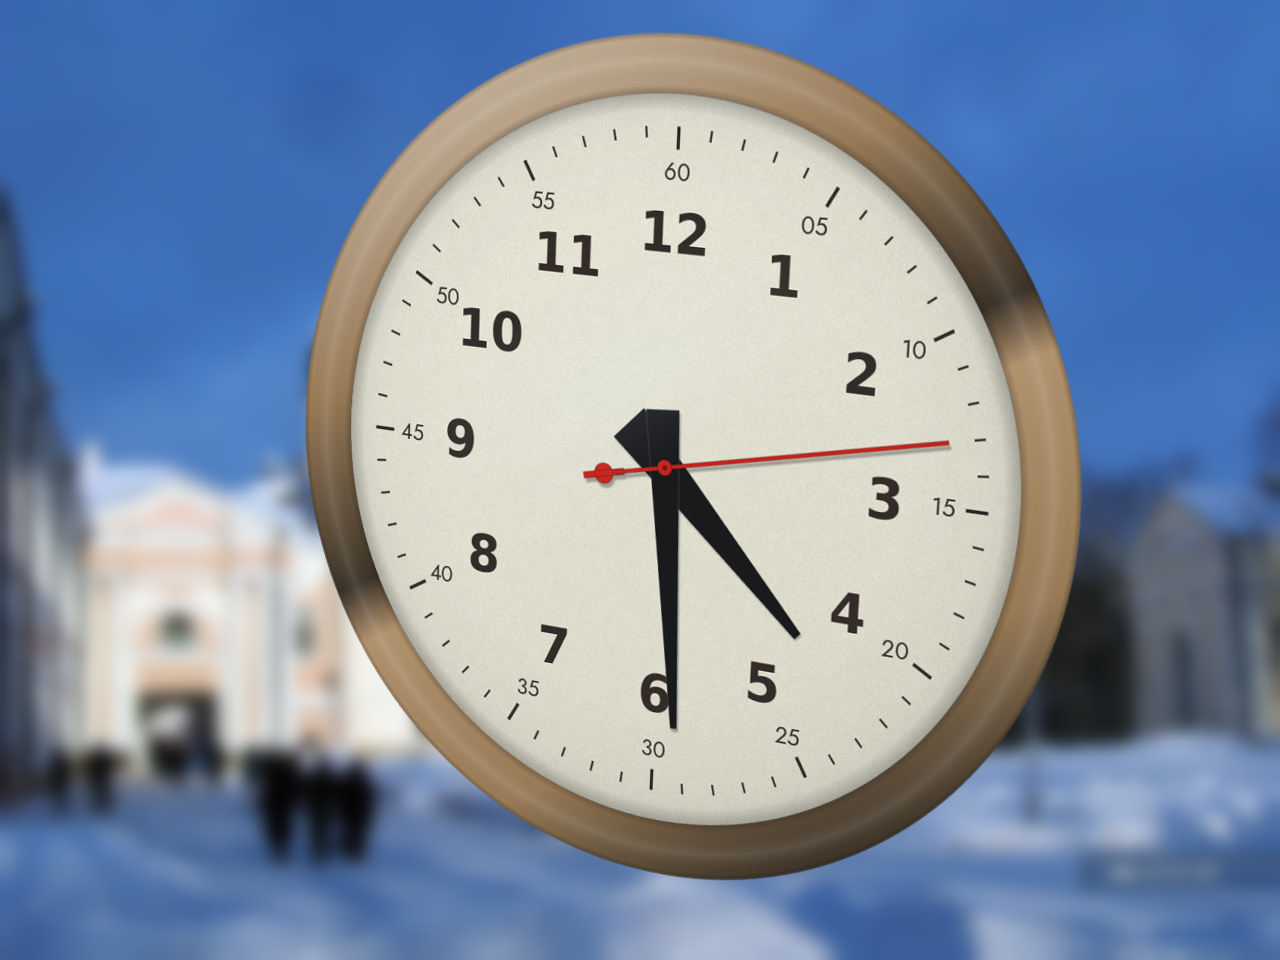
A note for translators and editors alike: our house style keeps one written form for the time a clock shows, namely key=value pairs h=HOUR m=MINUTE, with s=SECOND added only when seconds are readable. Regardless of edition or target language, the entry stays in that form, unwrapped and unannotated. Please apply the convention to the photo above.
h=4 m=29 s=13
